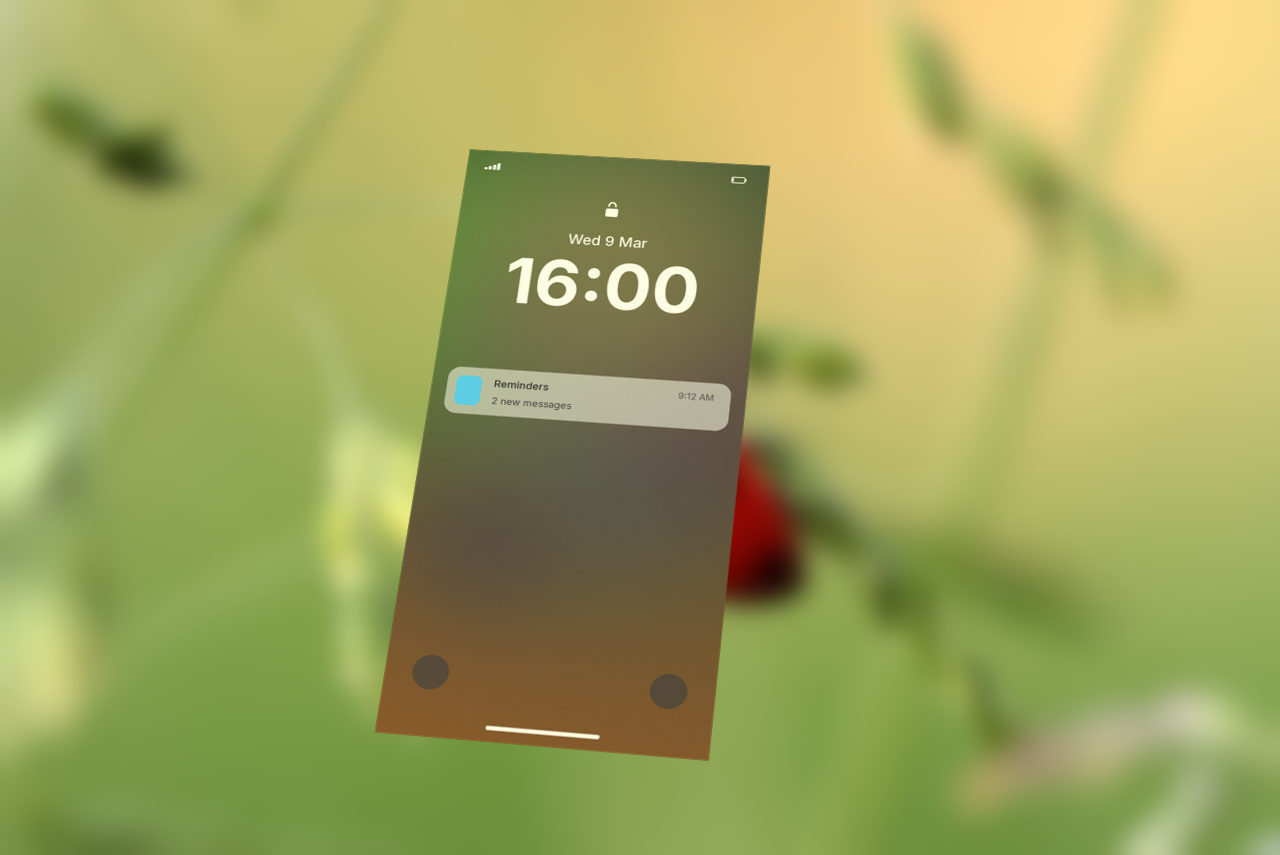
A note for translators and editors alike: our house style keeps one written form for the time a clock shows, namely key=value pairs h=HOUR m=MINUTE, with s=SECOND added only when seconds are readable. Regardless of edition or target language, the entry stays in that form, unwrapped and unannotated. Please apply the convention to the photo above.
h=16 m=0
